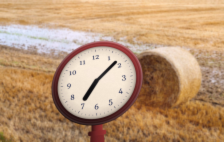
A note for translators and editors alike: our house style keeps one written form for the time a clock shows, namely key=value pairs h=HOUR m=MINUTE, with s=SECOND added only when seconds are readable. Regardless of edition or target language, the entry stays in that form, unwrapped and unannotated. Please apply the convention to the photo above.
h=7 m=8
